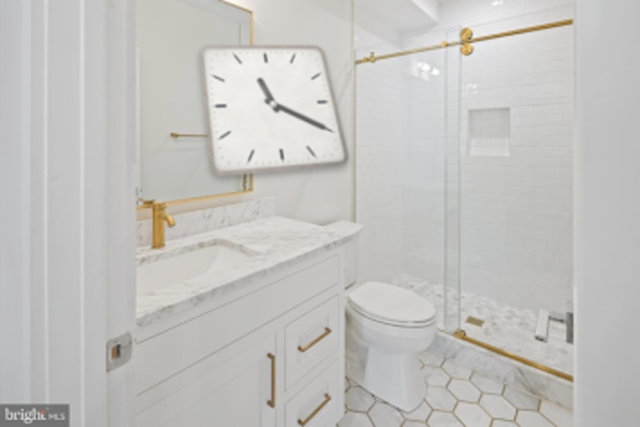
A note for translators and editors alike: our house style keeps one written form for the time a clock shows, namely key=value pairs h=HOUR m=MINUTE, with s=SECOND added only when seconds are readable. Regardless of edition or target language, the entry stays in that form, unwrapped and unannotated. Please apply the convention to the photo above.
h=11 m=20
